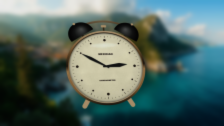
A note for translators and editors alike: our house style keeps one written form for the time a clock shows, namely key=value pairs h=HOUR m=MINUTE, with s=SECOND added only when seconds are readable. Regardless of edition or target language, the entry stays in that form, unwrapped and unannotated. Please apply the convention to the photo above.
h=2 m=50
